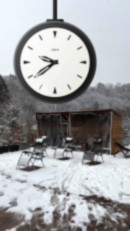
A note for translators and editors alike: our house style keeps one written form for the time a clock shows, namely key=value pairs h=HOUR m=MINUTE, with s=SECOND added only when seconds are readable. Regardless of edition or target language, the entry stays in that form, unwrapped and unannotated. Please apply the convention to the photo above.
h=9 m=39
